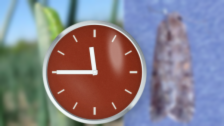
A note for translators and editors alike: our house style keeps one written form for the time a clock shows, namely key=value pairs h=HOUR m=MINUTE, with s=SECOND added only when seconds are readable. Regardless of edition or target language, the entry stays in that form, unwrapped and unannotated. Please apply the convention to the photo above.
h=11 m=45
